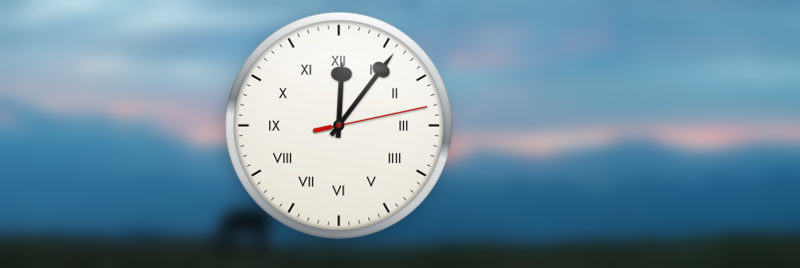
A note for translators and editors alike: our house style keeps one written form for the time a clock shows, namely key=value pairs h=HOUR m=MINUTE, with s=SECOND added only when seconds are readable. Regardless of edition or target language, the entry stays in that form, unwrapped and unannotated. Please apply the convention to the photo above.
h=12 m=6 s=13
